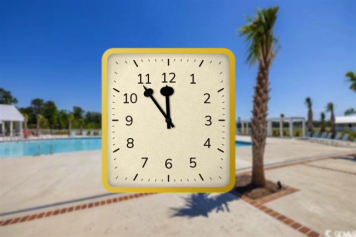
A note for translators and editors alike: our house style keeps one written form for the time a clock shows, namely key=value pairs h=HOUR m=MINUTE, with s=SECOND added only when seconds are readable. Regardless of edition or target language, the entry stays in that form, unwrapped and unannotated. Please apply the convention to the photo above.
h=11 m=54
